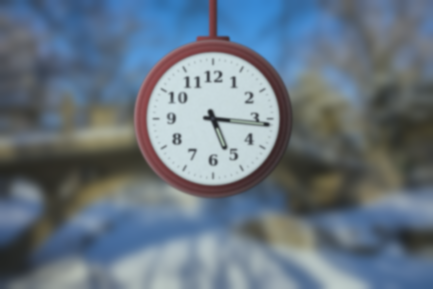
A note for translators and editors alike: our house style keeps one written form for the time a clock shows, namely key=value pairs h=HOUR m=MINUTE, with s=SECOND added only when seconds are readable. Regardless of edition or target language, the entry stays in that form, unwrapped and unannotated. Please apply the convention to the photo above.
h=5 m=16
